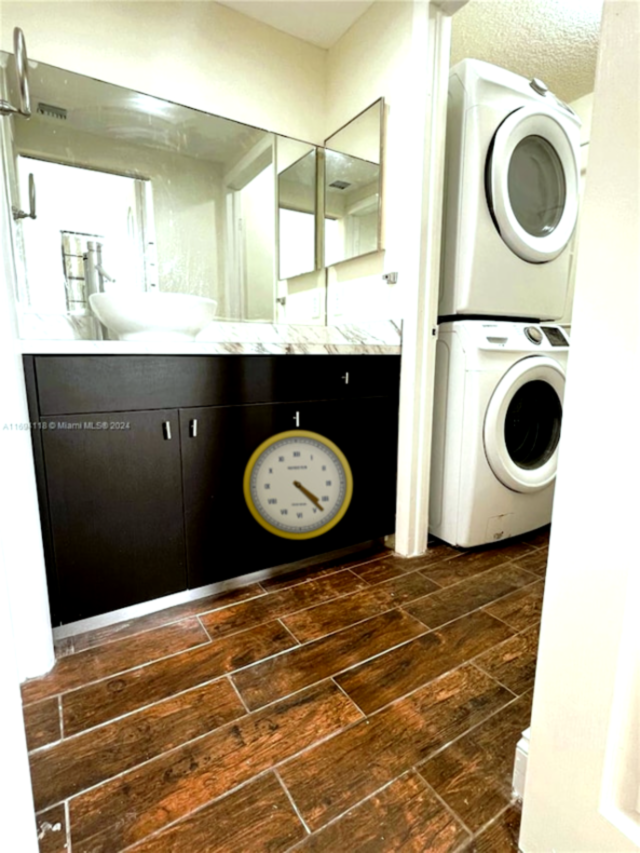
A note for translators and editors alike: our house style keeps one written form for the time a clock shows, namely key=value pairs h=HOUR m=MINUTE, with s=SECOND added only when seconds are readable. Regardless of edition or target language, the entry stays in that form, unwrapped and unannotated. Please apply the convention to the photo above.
h=4 m=23
